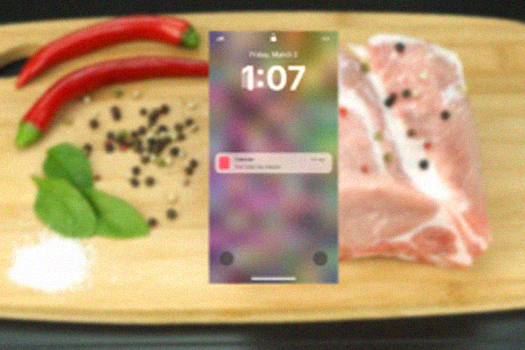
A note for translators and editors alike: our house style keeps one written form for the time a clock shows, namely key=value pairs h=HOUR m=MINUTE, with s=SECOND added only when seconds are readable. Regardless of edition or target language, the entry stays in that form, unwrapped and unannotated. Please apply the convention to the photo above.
h=1 m=7
